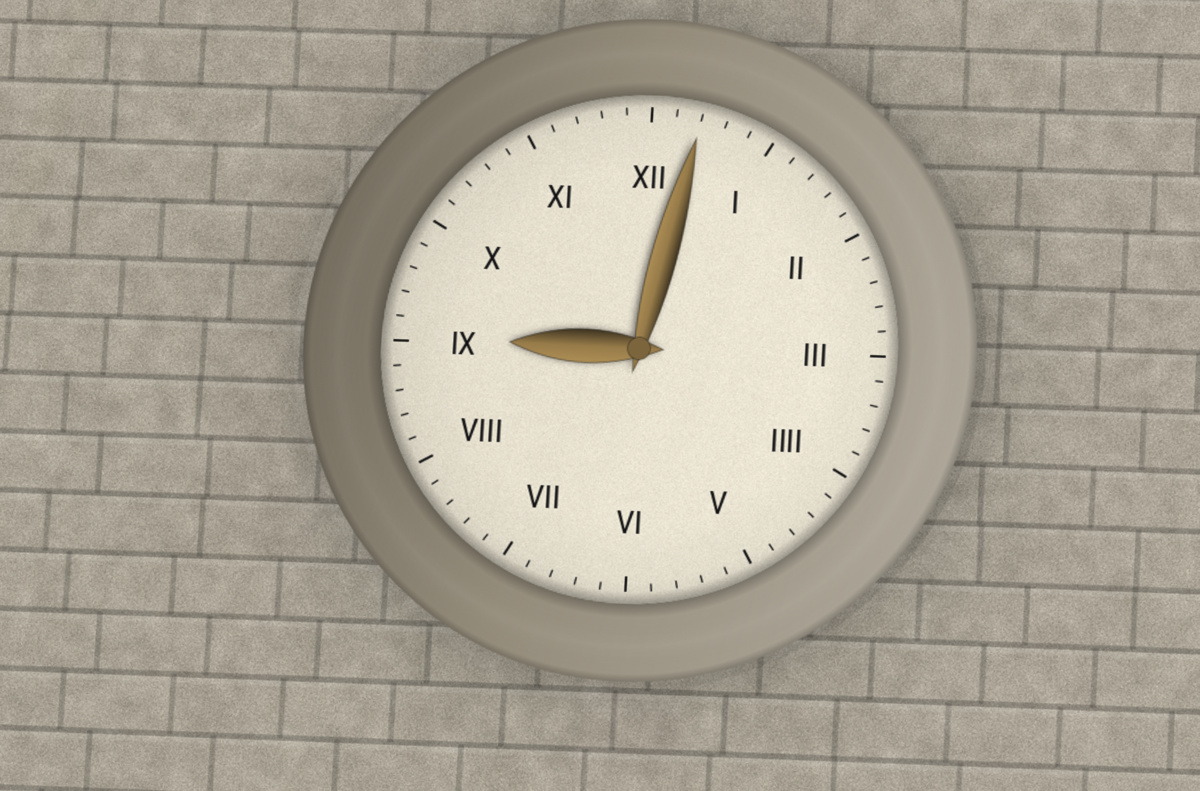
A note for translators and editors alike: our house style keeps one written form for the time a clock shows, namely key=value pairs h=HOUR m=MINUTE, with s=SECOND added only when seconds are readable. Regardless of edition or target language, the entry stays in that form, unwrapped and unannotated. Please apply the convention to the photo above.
h=9 m=2
